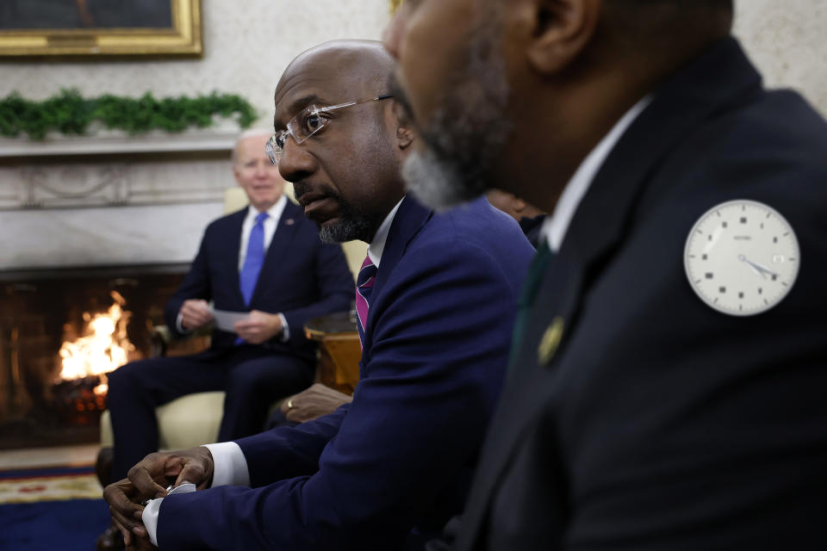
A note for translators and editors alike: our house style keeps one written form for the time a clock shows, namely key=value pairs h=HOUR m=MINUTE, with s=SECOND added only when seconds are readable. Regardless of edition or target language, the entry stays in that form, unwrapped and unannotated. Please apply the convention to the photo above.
h=4 m=19
